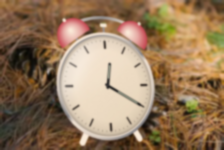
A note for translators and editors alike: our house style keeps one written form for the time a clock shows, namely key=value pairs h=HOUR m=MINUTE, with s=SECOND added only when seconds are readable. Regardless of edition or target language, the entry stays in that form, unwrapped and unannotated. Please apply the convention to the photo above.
h=12 m=20
